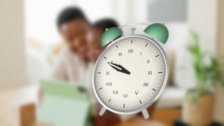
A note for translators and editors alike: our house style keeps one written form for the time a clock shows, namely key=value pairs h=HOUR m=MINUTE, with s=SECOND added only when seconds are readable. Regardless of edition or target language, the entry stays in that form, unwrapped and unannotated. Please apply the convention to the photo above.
h=9 m=49
